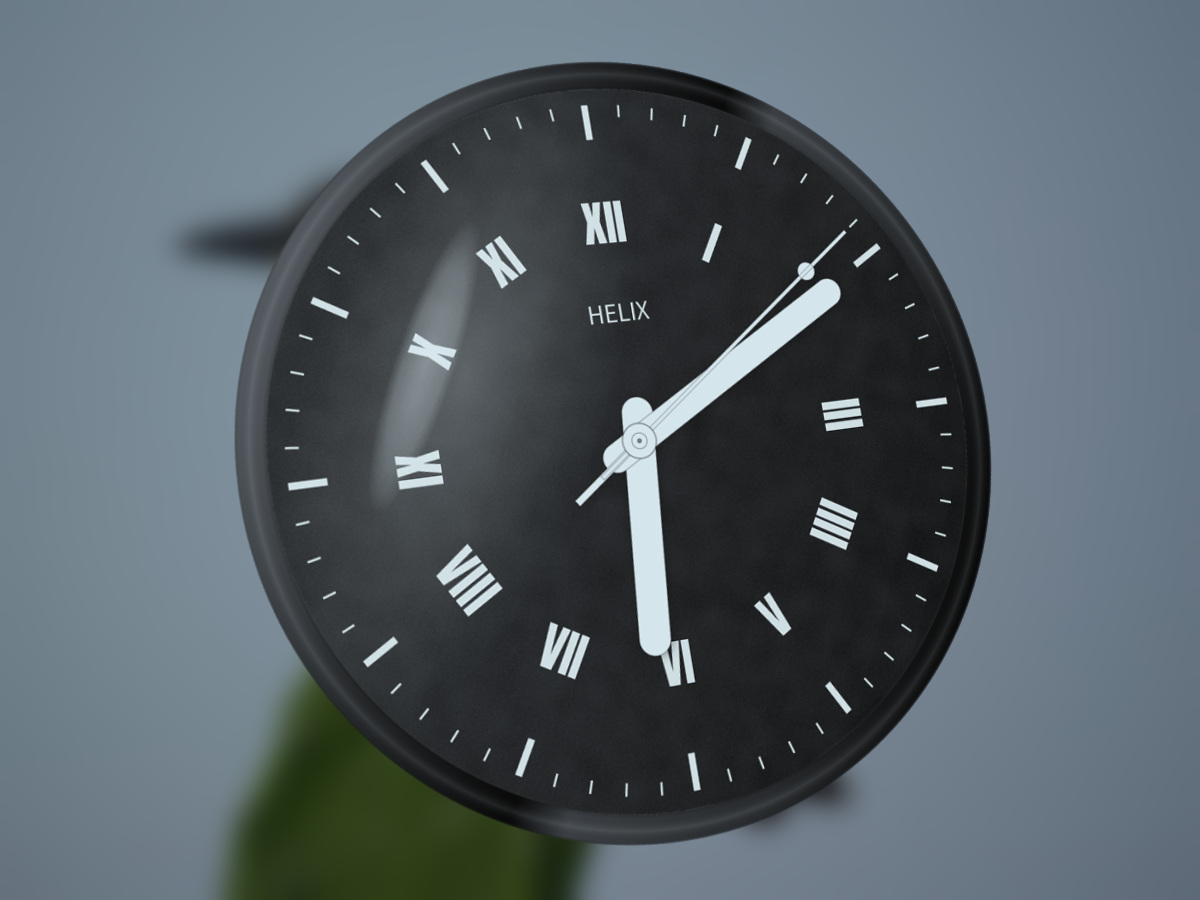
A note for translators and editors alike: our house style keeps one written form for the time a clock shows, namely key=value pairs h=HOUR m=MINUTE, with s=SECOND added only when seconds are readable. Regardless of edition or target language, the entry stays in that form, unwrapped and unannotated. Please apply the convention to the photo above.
h=6 m=10 s=9
